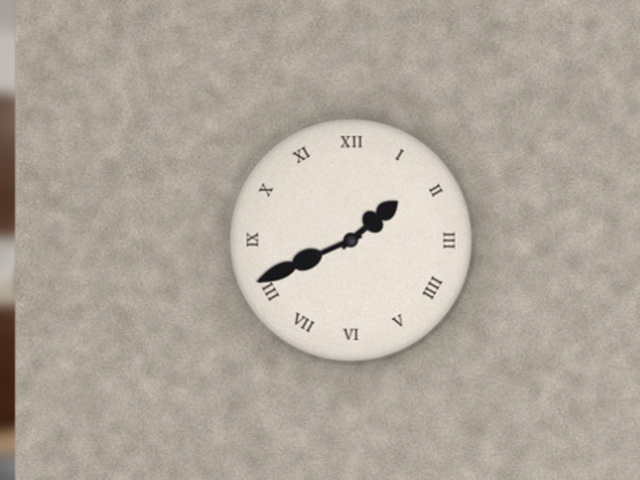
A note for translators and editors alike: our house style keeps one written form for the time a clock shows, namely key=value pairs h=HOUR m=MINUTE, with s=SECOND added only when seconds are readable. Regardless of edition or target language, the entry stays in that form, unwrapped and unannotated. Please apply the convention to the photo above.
h=1 m=41
